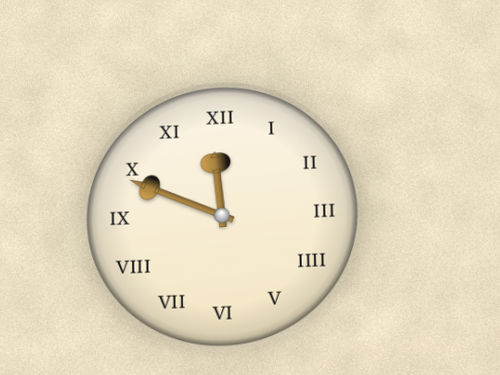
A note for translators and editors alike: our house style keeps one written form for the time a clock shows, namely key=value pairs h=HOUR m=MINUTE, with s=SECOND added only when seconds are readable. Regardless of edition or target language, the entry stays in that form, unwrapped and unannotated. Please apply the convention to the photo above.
h=11 m=49
